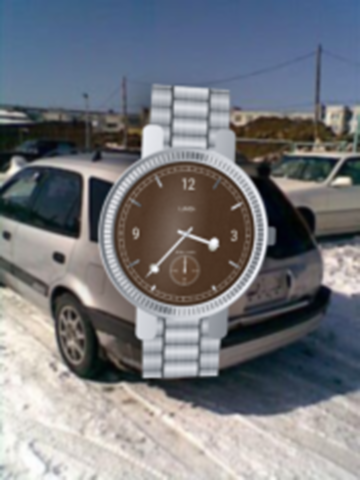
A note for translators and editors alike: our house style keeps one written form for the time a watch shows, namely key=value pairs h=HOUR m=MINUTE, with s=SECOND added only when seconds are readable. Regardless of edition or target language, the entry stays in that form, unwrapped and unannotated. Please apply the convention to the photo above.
h=3 m=37
